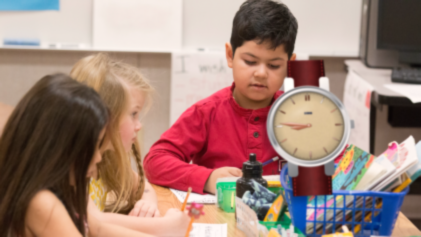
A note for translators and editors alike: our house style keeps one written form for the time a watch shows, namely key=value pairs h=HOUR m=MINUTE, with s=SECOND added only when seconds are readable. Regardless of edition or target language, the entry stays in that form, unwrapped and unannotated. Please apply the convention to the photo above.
h=8 m=46
